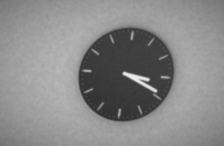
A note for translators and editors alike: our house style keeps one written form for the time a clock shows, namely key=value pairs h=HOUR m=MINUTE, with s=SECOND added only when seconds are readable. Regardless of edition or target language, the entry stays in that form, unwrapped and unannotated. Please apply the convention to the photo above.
h=3 m=19
